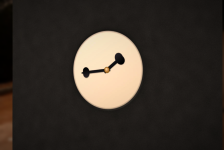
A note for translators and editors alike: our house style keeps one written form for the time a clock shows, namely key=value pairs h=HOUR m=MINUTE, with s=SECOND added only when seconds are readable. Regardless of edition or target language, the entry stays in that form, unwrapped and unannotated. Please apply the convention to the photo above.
h=1 m=44
